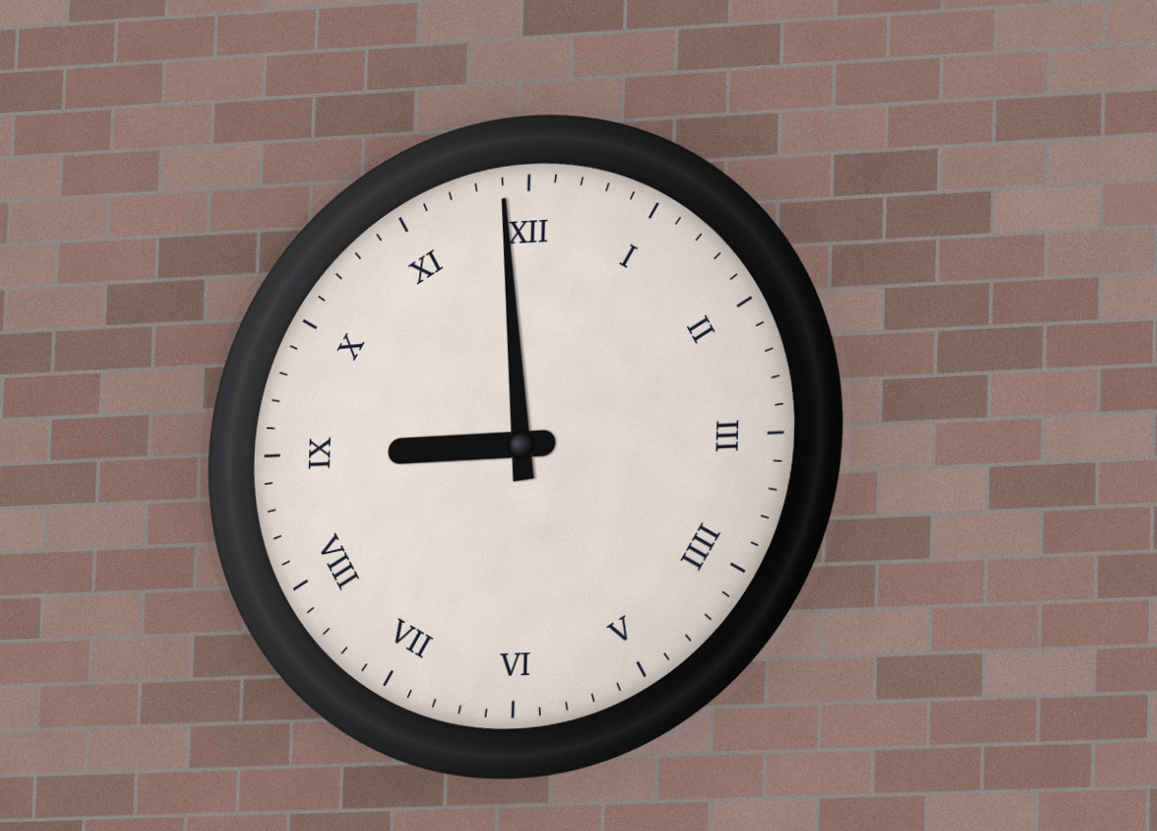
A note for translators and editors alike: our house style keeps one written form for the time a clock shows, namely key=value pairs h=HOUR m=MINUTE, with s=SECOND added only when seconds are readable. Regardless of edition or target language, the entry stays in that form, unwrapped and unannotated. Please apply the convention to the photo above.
h=8 m=59
